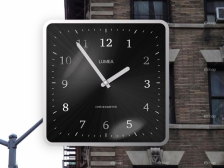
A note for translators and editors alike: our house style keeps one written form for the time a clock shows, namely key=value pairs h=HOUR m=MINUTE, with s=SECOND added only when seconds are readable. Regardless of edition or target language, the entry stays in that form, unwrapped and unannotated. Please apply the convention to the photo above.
h=1 m=54
